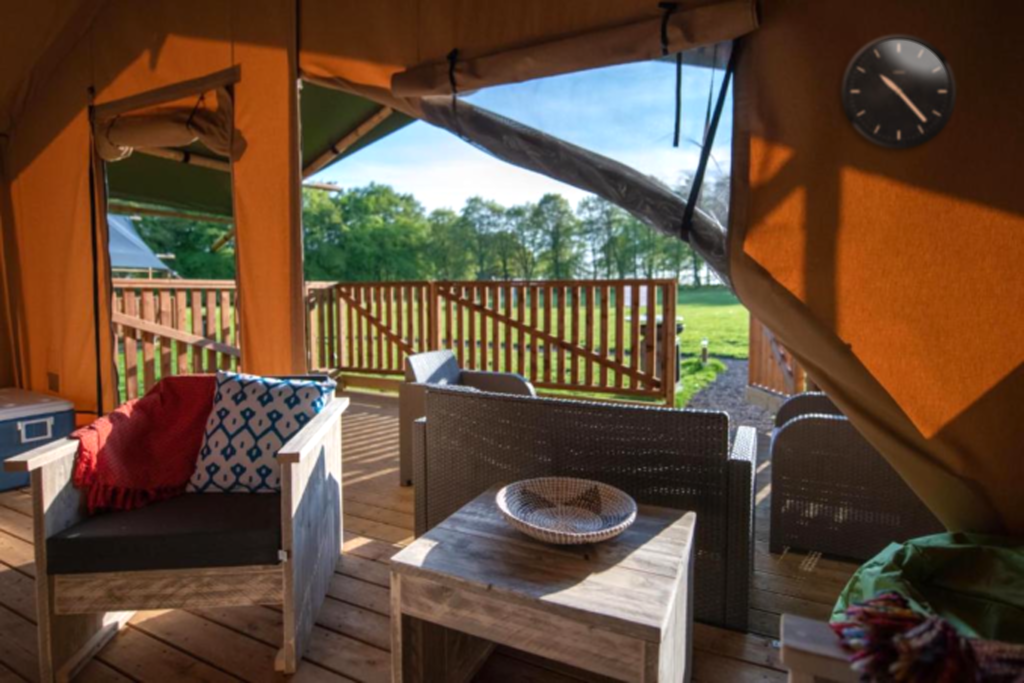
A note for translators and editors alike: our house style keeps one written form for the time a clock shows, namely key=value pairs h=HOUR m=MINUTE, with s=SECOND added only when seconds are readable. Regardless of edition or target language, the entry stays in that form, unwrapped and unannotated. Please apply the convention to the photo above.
h=10 m=23
